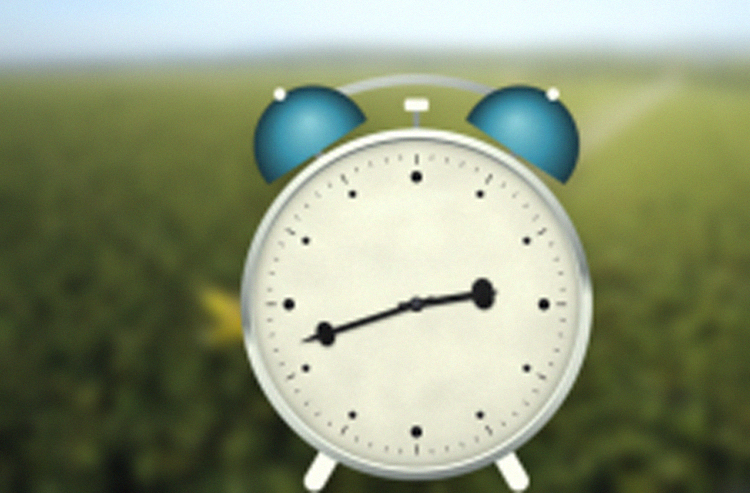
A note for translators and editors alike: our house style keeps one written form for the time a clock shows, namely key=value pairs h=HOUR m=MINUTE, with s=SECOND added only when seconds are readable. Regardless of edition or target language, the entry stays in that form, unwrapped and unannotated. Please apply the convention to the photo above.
h=2 m=42
